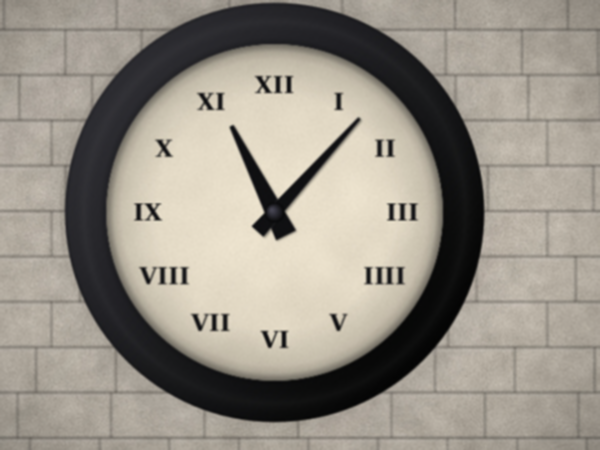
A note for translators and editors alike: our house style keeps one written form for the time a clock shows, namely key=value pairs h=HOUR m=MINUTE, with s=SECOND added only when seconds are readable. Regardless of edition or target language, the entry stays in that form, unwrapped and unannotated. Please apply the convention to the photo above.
h=11 m=7
